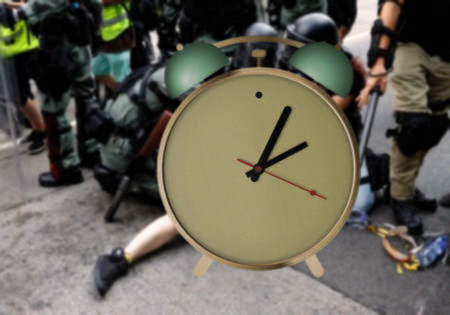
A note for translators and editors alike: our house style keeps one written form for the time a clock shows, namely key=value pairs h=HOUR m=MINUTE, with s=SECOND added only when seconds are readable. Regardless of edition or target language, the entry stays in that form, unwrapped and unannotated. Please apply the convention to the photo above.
h=2 m=4 s=19
